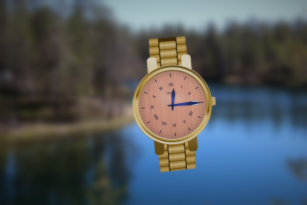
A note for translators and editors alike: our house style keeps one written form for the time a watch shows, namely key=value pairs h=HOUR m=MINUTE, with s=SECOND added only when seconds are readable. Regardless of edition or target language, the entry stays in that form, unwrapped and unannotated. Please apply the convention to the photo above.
h=12 m=15
